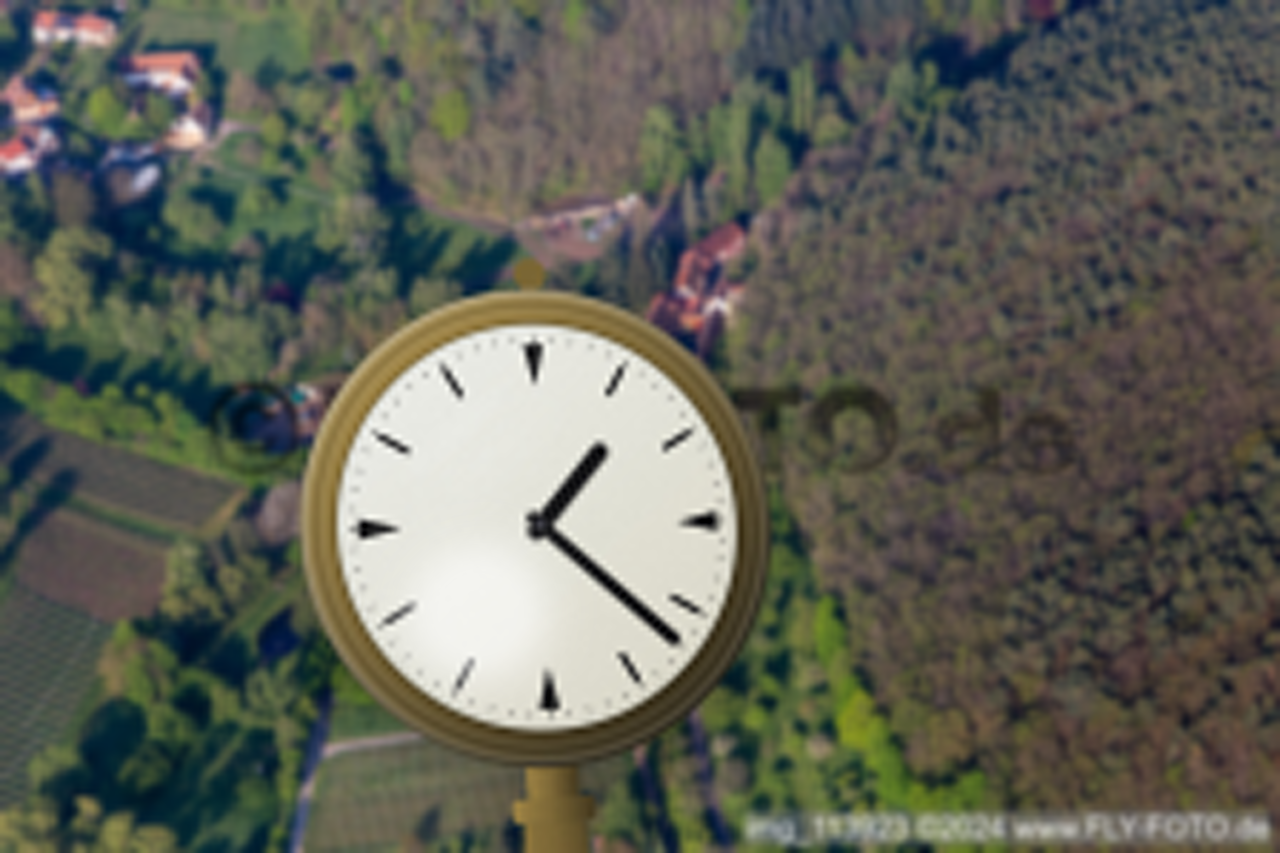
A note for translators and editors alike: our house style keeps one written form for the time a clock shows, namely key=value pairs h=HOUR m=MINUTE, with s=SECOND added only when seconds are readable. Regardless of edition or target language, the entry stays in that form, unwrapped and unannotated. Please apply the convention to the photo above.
h=1 m=22
